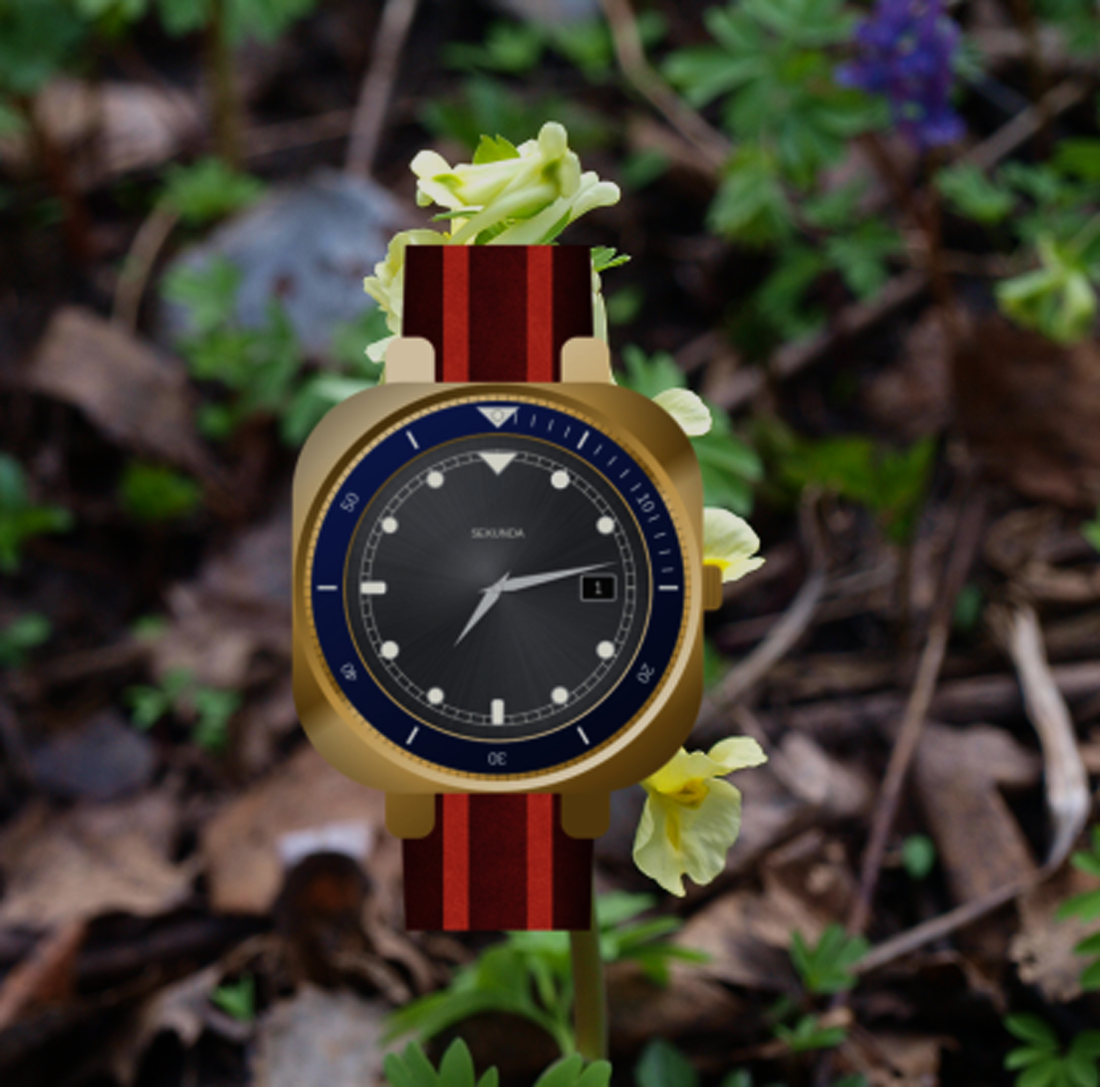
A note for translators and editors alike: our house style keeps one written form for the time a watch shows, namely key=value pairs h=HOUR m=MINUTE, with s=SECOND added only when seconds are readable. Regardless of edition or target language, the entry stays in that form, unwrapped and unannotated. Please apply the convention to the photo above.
h=7 m=13
